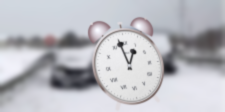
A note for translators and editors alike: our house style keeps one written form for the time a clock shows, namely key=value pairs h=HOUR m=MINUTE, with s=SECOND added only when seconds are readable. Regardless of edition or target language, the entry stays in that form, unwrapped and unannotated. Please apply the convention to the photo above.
h=12 m=58
